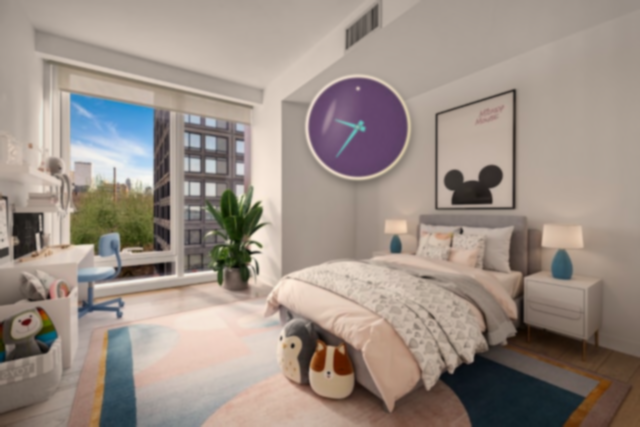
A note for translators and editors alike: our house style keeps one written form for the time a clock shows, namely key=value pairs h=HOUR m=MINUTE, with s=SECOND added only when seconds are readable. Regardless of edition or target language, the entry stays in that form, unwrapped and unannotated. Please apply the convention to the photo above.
h=9 m=36
